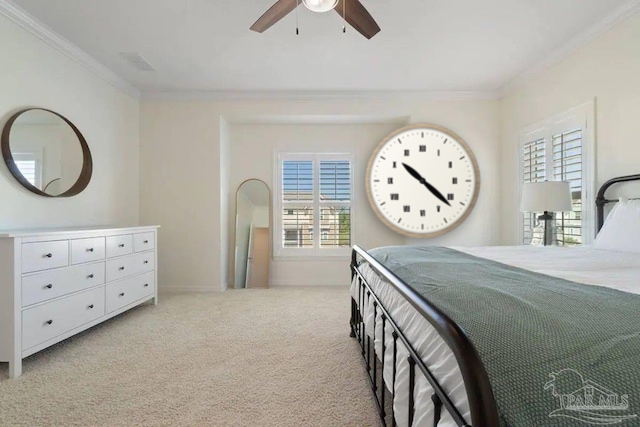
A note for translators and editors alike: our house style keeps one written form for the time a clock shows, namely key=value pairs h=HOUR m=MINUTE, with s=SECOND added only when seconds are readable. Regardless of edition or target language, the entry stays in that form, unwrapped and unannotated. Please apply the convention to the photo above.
h=10 m=22
